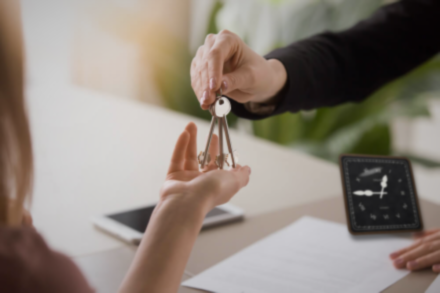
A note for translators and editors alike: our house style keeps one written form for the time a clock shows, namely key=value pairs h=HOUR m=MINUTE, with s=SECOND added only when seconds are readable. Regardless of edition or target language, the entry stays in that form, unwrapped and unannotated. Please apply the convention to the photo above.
h=12 m=45
